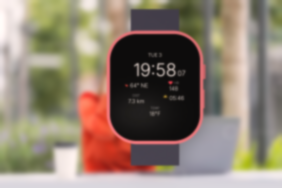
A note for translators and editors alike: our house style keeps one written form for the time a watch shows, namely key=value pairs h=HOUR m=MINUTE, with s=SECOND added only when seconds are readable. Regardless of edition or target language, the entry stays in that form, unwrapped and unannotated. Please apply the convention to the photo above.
h=19 m=58
